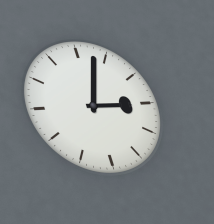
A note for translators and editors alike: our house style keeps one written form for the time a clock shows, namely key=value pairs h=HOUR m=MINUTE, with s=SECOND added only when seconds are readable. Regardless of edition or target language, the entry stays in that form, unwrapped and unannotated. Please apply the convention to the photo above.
h=3 m=3
